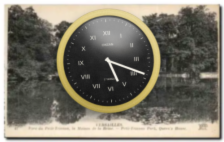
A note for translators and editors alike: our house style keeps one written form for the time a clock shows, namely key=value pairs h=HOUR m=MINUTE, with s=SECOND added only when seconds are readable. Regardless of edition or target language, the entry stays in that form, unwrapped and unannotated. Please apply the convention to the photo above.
h=5 m=19
